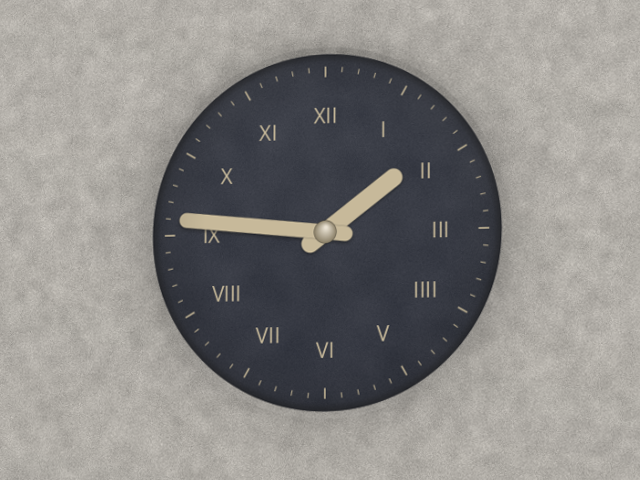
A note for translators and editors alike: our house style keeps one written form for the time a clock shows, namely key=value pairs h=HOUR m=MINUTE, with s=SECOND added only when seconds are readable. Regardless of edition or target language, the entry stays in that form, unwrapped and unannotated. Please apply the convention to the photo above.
h=1 m=46
